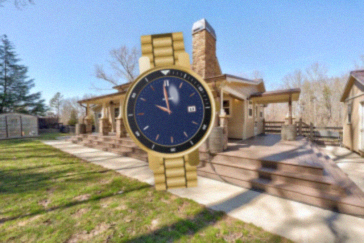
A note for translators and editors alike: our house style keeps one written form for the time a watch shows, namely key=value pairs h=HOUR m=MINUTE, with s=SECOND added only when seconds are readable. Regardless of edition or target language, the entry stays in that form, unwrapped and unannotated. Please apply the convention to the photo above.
h=9 m=59
